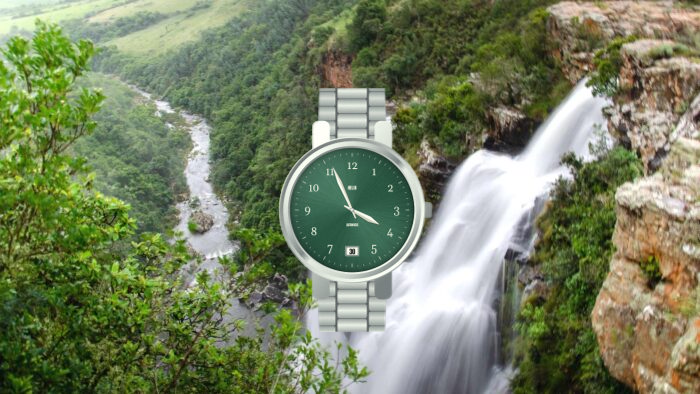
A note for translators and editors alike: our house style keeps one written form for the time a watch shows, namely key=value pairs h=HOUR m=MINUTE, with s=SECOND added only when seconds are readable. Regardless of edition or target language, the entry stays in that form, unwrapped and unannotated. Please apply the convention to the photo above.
h=3 m=56
